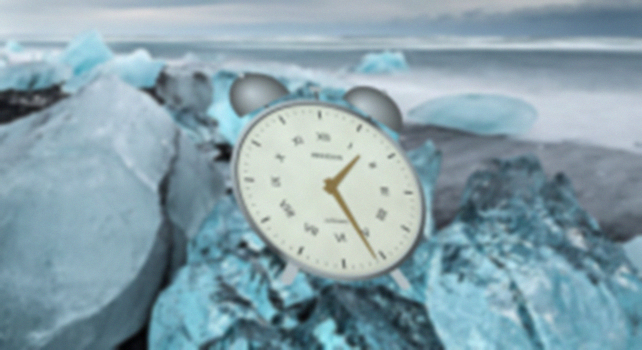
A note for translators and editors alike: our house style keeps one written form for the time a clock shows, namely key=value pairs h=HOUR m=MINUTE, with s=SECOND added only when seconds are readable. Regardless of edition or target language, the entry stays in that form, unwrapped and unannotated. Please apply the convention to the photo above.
h=1 m=26
